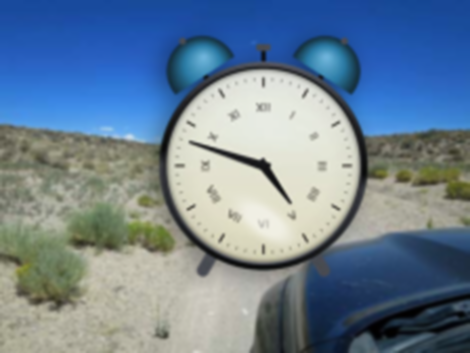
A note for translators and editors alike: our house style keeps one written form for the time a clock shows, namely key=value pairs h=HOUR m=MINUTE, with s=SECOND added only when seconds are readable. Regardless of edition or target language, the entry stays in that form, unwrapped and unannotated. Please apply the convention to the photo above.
h=4 m=48
